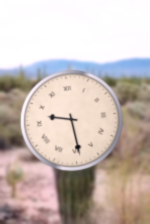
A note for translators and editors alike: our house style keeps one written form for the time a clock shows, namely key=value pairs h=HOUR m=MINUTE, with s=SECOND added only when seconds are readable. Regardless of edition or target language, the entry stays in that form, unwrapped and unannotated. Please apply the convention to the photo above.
h=9 m=29
